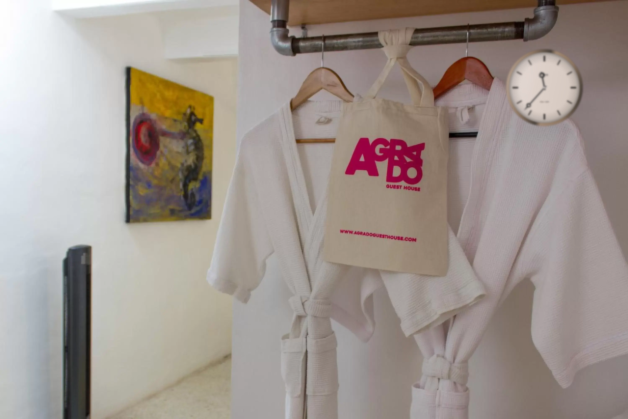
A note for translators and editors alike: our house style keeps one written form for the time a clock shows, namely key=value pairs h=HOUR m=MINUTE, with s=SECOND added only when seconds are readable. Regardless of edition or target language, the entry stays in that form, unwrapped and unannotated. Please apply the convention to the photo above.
h=11 m=37
